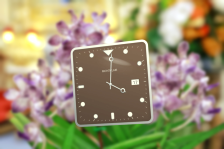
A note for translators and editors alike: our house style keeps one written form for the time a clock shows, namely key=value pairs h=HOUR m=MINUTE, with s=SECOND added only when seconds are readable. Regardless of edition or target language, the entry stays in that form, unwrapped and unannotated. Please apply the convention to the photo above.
h=4 m=1
